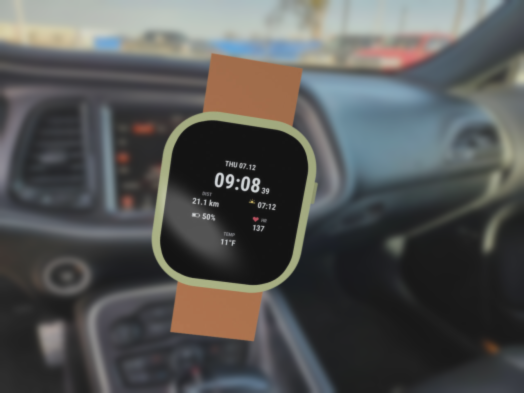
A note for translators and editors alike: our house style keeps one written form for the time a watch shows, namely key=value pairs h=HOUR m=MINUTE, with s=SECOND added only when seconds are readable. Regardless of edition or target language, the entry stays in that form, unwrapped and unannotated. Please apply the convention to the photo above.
h=9 m=8
